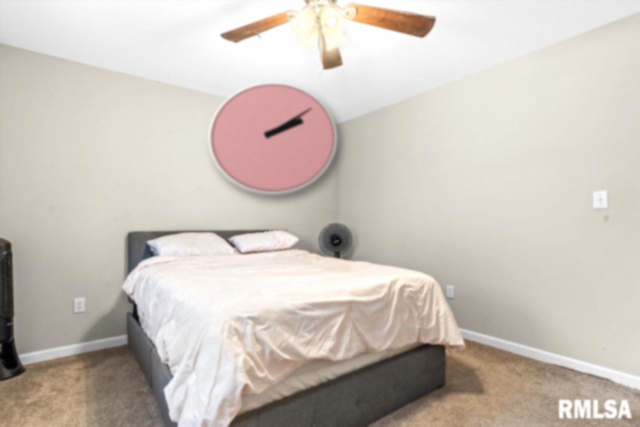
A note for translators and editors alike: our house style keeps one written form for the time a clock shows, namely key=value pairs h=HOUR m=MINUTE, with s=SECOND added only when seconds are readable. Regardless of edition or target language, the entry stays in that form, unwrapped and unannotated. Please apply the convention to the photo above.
h=2 m=9
